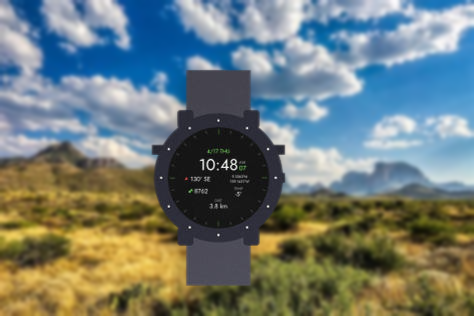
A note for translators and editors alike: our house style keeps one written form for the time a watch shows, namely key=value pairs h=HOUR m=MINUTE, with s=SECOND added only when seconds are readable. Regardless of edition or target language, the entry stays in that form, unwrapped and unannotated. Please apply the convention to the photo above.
h=10 m=48
